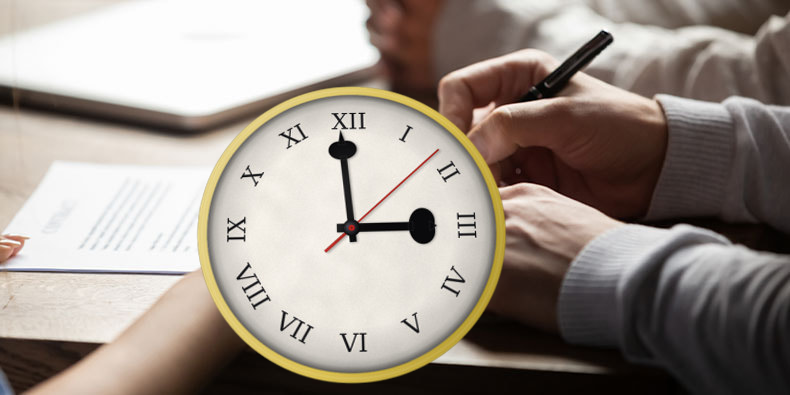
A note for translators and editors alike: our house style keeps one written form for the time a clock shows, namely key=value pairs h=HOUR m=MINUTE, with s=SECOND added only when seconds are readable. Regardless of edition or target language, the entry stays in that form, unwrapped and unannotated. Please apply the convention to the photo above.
h=2 m=59 s=8
